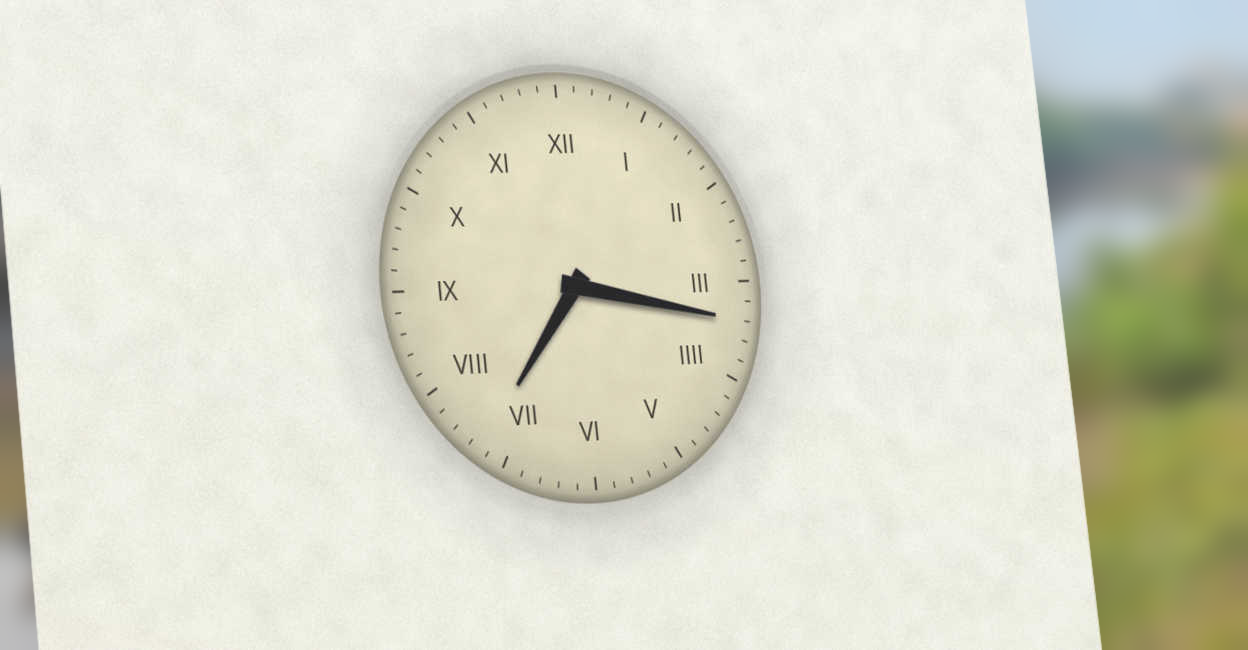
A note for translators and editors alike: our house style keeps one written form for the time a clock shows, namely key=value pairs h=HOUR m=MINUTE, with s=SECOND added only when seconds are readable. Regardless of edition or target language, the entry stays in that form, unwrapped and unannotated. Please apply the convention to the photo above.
h=7 m=17
